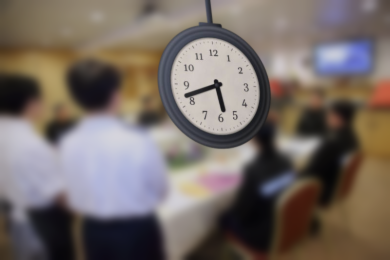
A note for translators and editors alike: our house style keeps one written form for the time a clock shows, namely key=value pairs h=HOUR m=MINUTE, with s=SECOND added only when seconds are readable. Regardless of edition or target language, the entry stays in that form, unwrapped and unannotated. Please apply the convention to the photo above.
h=5 m=42
